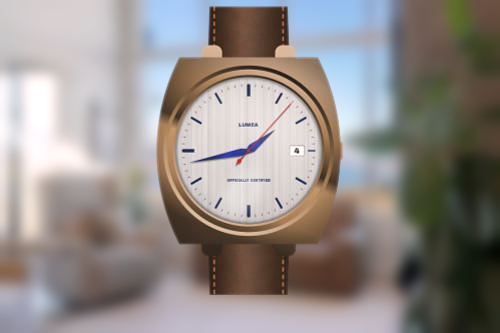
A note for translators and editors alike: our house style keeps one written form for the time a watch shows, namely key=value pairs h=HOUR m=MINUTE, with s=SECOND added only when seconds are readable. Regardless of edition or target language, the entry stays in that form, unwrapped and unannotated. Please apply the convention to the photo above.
h=1 m=43 s=7
